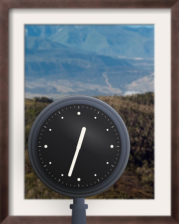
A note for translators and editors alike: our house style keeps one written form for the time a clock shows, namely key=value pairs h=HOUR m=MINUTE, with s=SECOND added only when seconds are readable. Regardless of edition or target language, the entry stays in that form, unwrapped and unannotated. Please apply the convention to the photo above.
h=12 m=33
